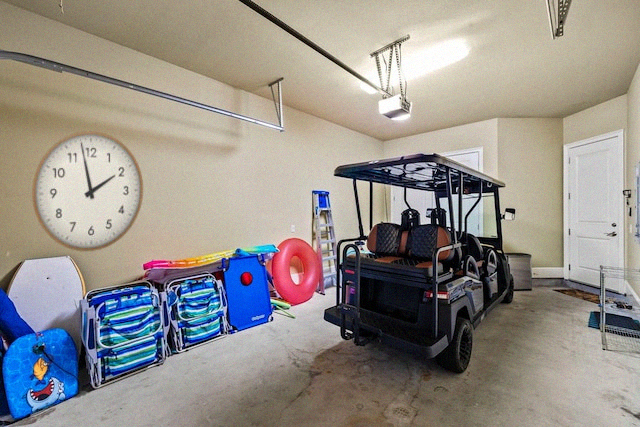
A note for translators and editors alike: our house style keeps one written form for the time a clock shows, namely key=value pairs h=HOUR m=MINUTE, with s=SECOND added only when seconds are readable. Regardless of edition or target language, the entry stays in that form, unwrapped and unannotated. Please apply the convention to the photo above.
h=1 m=58
